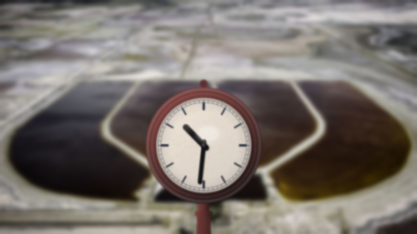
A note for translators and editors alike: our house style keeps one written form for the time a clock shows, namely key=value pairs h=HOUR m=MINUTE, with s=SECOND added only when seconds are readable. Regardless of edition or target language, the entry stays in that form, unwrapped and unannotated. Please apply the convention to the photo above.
h=10 m=31
